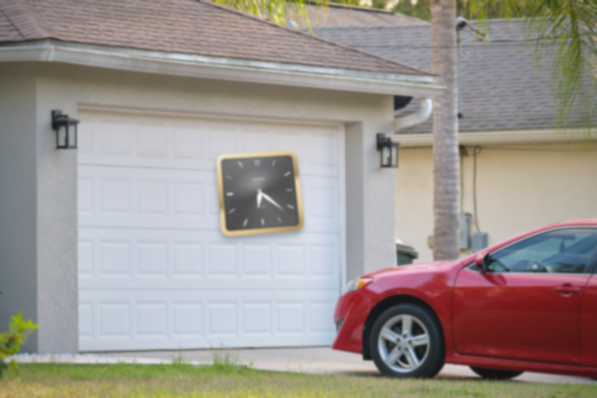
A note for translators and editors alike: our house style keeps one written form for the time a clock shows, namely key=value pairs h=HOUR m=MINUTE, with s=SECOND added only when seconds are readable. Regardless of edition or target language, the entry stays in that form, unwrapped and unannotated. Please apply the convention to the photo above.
h=6 m=22
